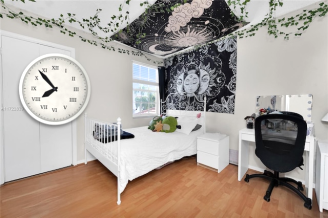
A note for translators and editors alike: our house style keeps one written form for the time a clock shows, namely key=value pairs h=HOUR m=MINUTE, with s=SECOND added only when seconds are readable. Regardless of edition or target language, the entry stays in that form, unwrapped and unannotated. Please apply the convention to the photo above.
h=7 m=53
